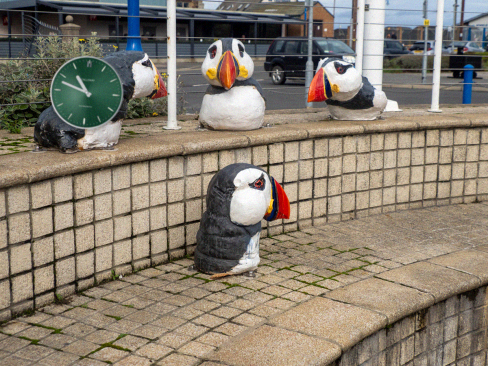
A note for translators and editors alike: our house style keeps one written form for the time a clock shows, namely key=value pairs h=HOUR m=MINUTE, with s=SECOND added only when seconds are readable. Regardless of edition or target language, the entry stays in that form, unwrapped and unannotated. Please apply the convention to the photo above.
h=10 m=48
